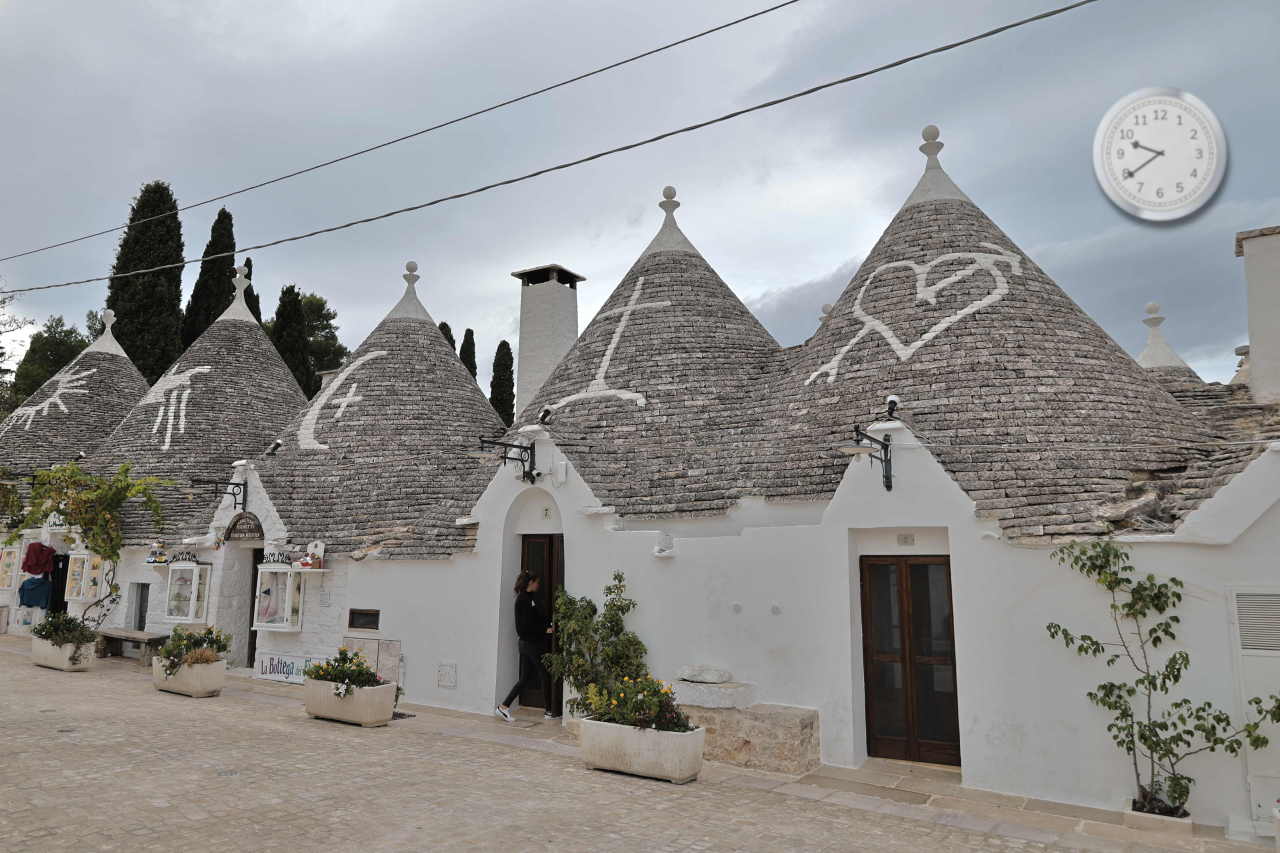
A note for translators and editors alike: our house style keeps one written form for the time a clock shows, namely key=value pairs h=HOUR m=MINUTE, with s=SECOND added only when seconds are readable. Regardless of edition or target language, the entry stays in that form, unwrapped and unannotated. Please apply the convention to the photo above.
h=9 m=39
